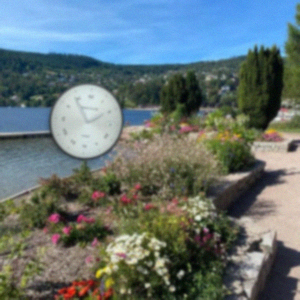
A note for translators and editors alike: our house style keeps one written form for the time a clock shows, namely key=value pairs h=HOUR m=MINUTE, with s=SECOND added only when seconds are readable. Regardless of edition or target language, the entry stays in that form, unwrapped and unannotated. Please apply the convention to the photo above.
h=1 m=54
